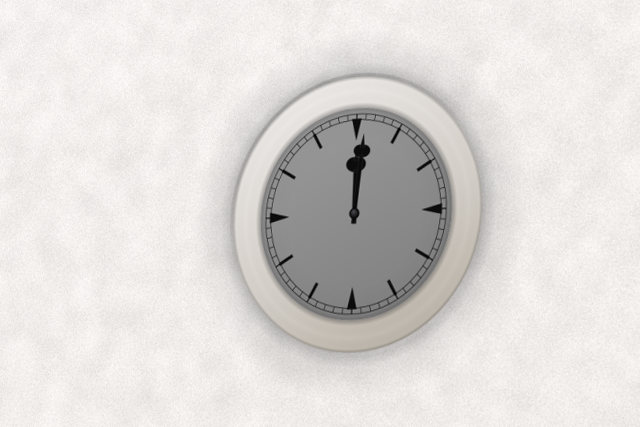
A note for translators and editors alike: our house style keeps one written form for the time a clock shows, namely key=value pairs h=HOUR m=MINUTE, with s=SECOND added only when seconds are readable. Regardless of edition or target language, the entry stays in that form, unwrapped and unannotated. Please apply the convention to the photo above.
h=12 m=1
